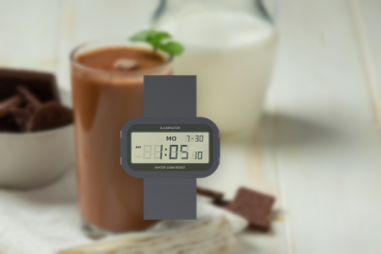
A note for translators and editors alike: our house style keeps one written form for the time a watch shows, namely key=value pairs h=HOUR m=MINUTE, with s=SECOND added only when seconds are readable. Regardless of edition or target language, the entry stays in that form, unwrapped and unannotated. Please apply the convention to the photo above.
h=1 m=5 s=10
